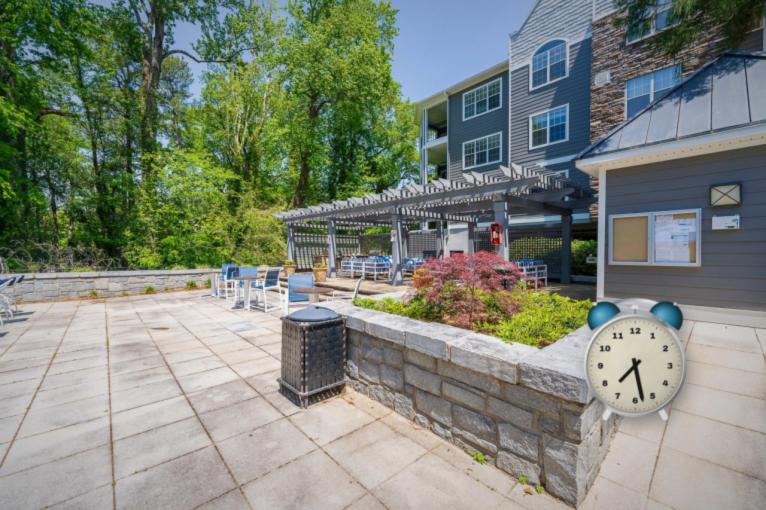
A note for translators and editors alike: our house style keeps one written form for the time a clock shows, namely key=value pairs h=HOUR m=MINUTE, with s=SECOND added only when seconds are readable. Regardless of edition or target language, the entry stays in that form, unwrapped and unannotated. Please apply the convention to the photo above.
h=7 m=28
